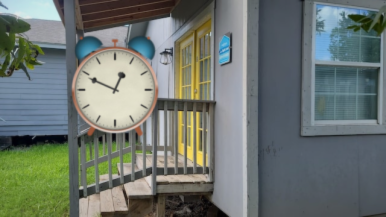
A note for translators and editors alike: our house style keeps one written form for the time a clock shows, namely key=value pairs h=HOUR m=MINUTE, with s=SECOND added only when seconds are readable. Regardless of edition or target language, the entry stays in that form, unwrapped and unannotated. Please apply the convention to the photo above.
h=12 m=49
